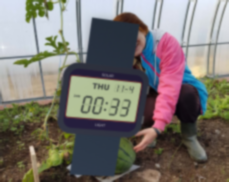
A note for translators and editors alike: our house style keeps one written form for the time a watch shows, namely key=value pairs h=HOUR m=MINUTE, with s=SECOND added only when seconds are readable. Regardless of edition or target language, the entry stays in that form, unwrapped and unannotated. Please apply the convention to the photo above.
h=0 m=33
